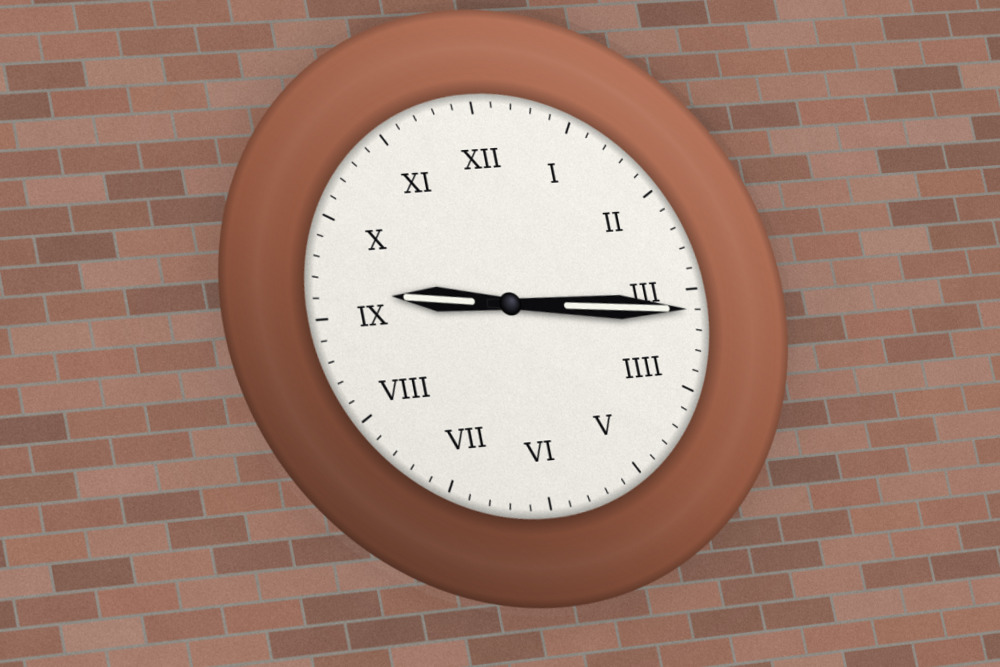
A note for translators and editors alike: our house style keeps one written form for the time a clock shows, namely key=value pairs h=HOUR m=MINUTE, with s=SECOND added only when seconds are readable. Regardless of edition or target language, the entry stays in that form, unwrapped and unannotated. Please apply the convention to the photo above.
h=9 m=16
